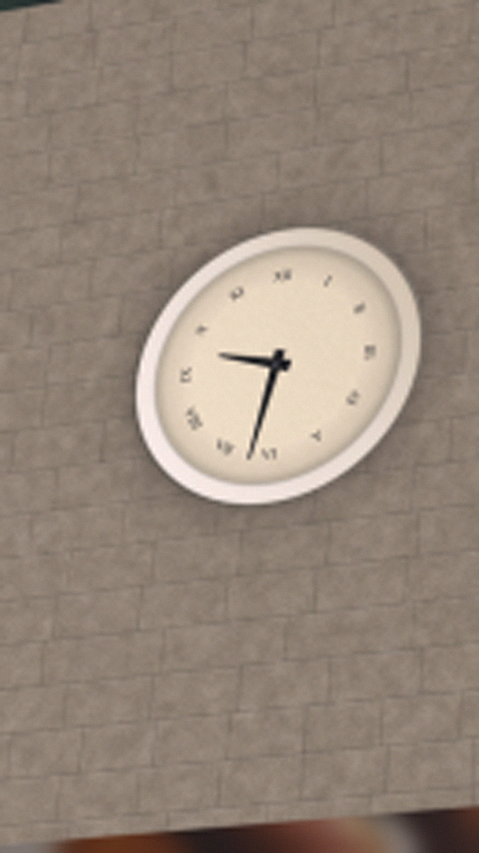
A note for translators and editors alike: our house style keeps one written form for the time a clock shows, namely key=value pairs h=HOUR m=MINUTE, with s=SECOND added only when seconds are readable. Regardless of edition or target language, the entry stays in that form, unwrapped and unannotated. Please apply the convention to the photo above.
h=9 m=32
